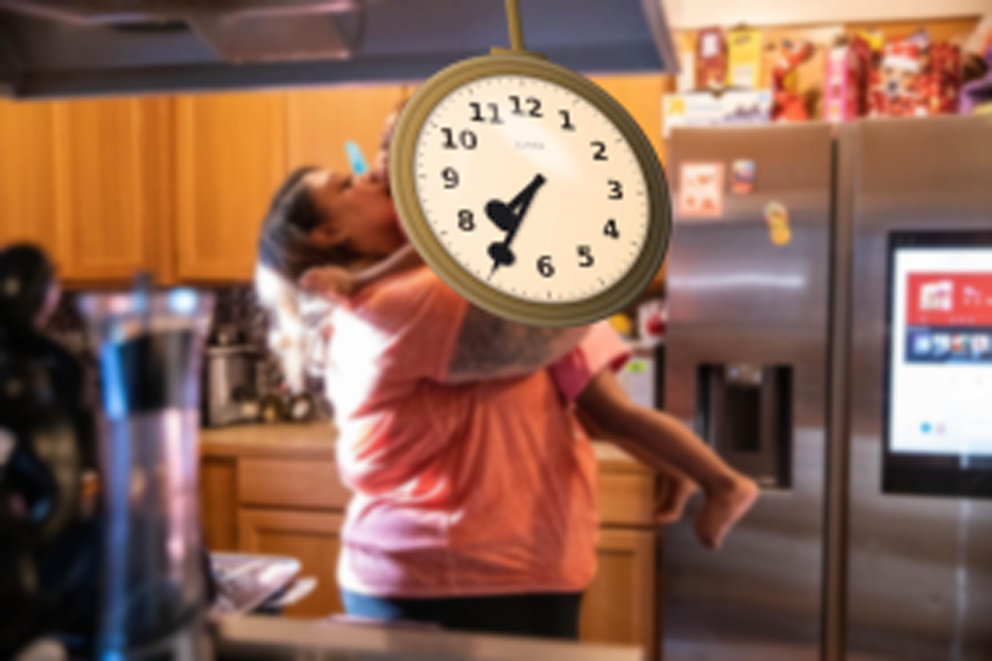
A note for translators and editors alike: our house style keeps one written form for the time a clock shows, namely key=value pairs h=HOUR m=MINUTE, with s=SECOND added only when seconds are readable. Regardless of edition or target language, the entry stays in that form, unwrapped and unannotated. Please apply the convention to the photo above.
h=7 m=35
